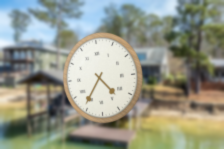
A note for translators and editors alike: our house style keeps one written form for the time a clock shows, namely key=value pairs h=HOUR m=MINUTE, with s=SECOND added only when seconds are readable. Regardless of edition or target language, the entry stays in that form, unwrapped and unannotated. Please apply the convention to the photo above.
h=4 m=36
